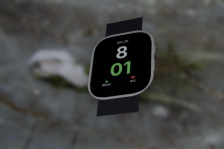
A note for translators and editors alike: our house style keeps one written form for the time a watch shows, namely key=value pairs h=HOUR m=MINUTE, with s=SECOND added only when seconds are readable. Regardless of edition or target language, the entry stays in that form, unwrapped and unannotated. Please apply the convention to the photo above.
h=8 m=1
